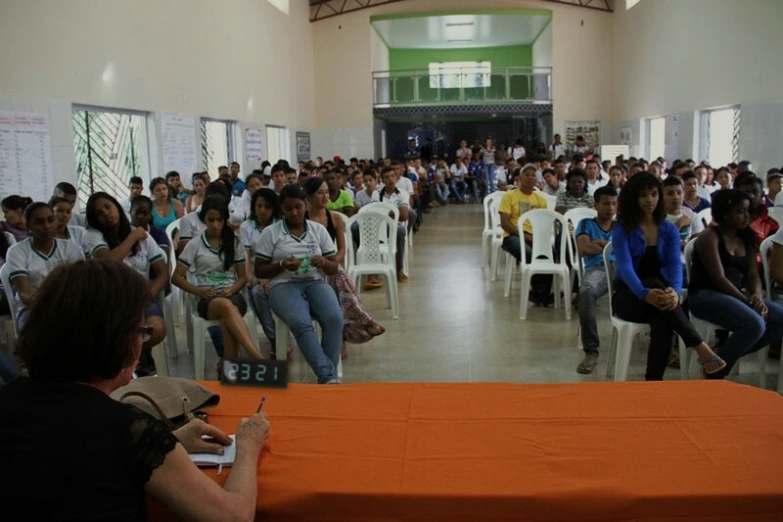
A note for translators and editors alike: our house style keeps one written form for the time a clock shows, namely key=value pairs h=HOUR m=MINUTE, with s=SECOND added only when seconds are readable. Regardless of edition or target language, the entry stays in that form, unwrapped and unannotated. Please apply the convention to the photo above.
h=23 m=21
